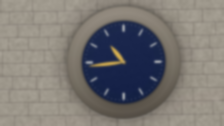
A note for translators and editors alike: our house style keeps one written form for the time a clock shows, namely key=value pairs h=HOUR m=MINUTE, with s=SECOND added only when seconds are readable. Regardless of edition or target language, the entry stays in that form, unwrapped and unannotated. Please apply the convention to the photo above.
h=10 m=44
